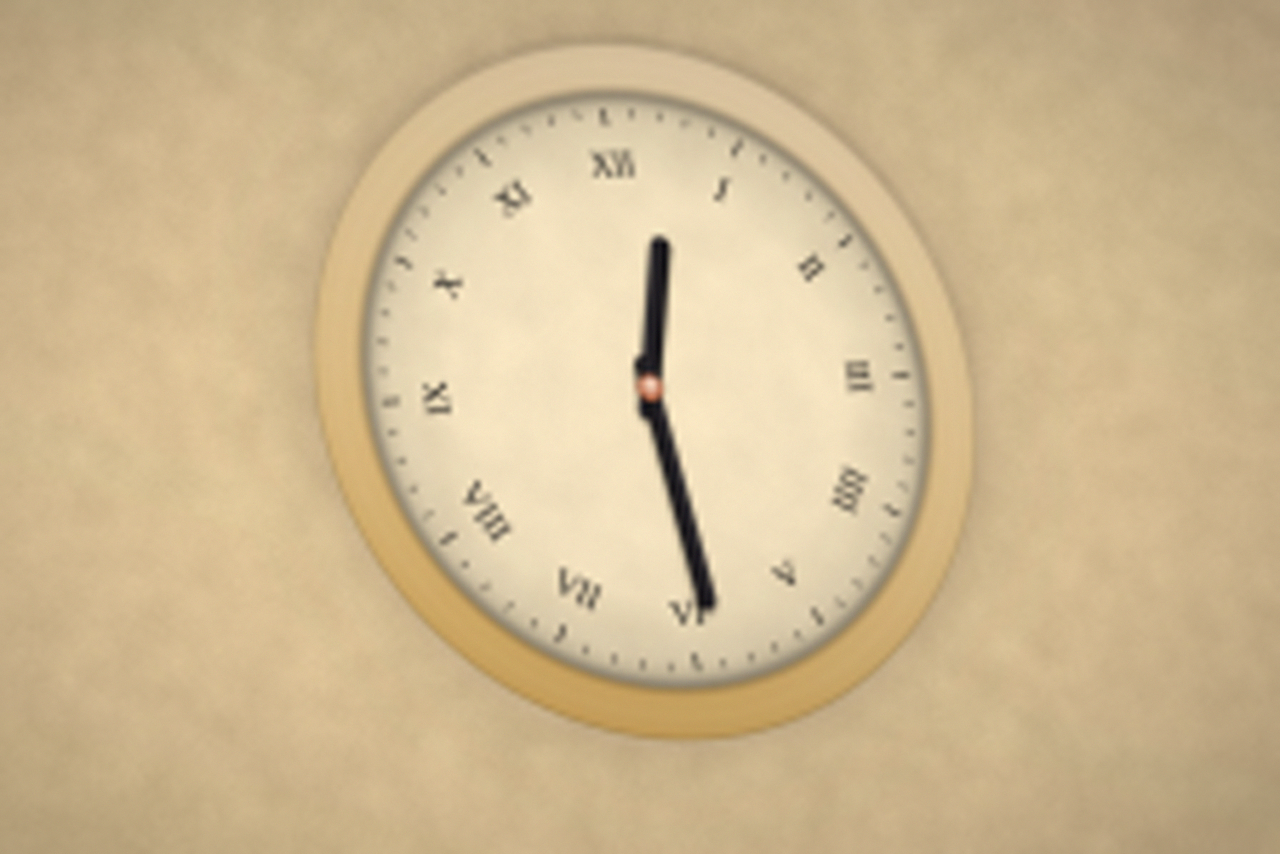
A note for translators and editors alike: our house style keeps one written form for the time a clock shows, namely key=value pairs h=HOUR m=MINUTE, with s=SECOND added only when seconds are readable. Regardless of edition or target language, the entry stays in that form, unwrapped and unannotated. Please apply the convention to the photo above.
h=12 m=29
